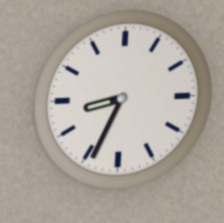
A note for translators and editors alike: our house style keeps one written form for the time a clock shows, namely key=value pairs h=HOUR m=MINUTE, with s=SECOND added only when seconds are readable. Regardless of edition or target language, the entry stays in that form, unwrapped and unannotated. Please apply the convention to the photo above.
h=8 m=34
